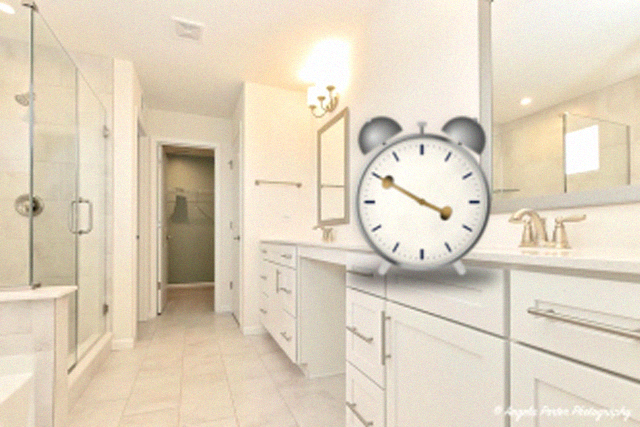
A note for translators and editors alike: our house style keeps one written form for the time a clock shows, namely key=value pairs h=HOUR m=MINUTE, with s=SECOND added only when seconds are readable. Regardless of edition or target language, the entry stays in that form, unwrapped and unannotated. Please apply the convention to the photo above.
h=3 m=50
